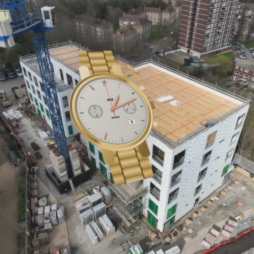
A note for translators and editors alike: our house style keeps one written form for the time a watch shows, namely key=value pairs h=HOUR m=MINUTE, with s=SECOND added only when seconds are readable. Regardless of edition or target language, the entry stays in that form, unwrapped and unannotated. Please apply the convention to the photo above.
h=1 m=12
